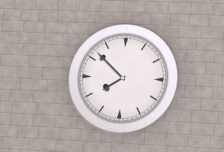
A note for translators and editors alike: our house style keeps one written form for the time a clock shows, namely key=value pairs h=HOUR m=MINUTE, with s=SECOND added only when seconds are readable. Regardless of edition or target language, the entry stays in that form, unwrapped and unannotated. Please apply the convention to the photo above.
h=7 m=52
